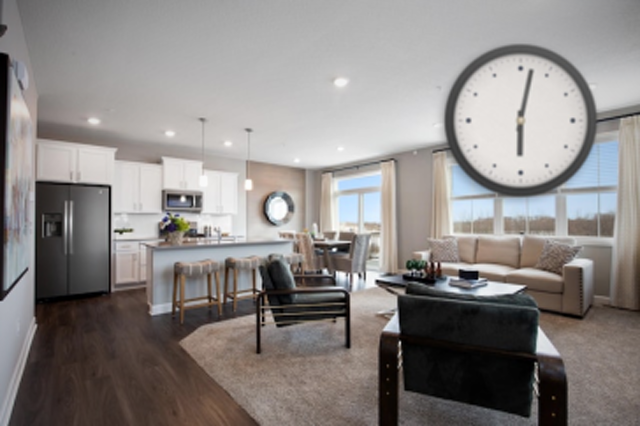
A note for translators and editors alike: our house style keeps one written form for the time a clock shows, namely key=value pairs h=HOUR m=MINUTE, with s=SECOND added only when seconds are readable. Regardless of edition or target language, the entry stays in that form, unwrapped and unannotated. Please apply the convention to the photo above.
h=6 m=2
